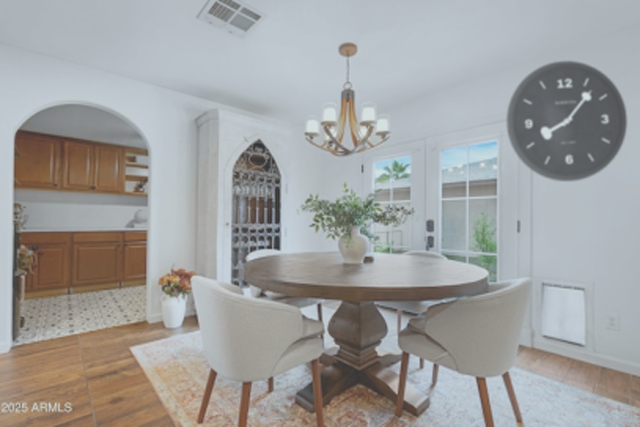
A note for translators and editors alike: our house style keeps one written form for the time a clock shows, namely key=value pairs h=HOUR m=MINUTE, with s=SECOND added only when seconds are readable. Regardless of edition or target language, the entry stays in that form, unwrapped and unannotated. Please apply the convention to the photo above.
h=8 m=7
